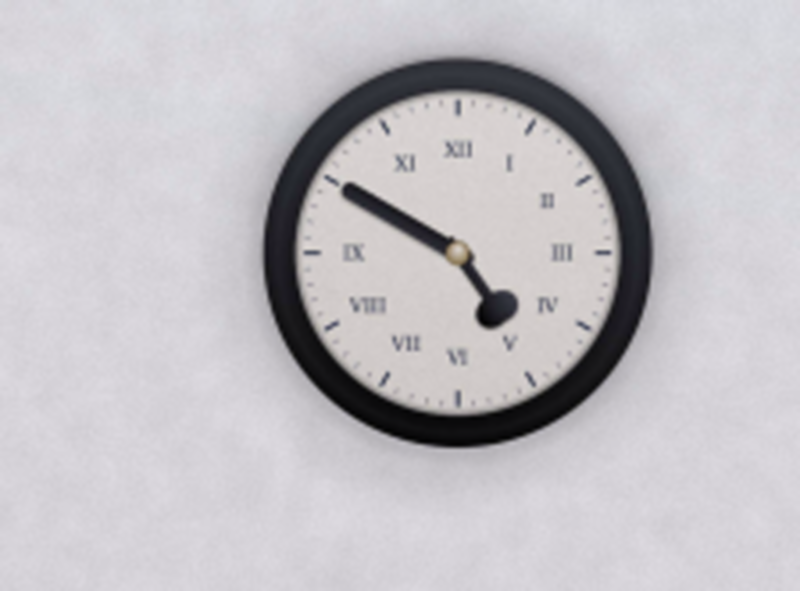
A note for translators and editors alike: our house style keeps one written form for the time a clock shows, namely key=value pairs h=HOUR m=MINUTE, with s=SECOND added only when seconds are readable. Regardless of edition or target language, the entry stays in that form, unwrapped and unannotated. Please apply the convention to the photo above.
h=4 m=50
